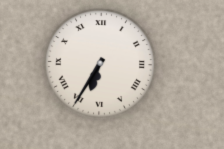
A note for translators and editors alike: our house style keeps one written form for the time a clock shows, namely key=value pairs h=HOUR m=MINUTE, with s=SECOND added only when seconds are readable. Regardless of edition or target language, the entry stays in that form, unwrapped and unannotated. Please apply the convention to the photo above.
h=6 m=35
